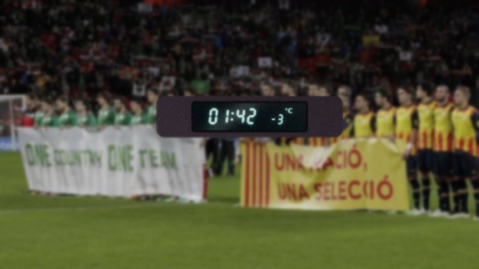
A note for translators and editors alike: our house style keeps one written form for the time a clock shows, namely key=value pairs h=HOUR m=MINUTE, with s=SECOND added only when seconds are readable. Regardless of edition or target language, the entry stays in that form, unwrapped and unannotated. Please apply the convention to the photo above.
h=1 m=42
